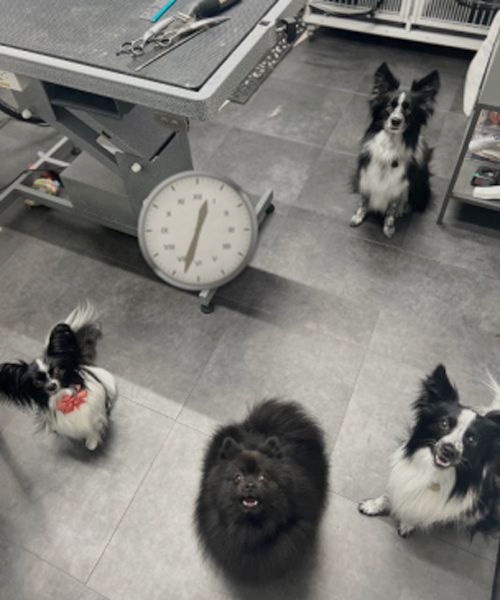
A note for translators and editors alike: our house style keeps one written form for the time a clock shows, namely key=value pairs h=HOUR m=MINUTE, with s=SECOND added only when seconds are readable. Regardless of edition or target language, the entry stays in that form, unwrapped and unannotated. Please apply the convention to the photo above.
h=12 m=33
